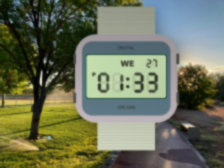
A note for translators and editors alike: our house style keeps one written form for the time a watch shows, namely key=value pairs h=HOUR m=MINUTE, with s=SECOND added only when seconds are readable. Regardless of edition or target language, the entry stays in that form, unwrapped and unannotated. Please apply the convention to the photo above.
h=1 m=33
